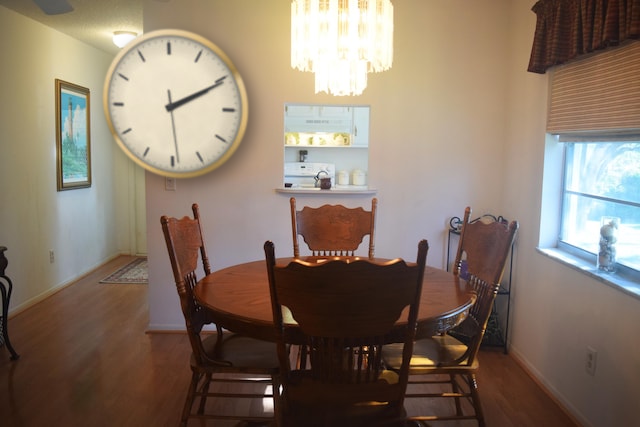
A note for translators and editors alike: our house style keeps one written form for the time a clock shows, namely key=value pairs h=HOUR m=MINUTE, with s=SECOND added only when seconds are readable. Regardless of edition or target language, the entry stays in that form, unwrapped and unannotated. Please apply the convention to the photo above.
h=2 m=10 s=29
